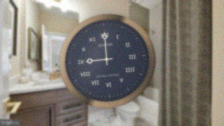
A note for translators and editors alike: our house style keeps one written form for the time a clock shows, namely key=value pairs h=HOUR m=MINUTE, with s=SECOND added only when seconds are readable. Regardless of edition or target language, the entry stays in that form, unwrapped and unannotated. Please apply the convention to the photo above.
h=9 m=0
